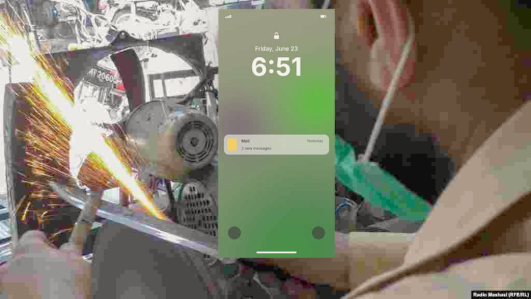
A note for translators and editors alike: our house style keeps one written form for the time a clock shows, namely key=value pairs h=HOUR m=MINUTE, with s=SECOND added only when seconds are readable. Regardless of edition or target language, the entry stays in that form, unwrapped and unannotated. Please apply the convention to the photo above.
h=6 m=51
